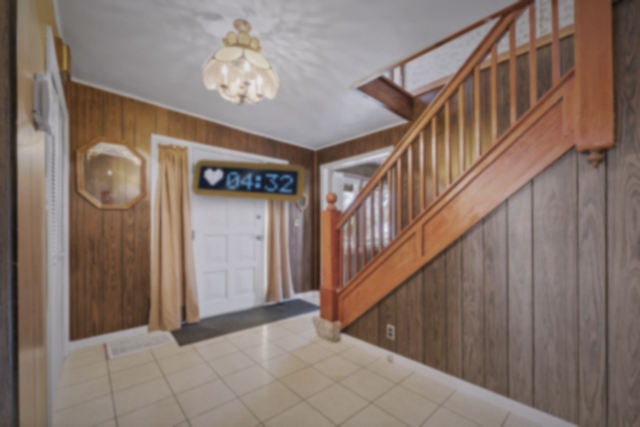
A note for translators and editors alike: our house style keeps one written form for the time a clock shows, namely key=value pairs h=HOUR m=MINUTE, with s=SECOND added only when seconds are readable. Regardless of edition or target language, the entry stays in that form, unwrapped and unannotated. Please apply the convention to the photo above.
h=4 m=32
